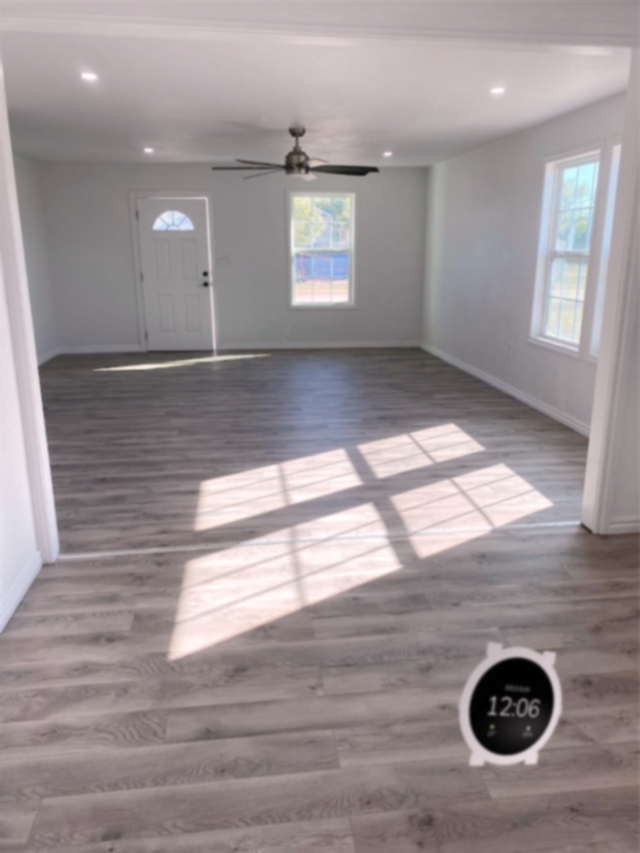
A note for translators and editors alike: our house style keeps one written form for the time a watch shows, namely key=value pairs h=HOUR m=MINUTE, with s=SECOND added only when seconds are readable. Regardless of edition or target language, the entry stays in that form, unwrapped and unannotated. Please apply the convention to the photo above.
h=12 m=6
